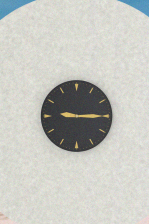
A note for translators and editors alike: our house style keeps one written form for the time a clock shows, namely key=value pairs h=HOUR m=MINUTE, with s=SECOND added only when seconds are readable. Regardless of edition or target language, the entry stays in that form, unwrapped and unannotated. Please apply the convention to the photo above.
h=9 m=15
